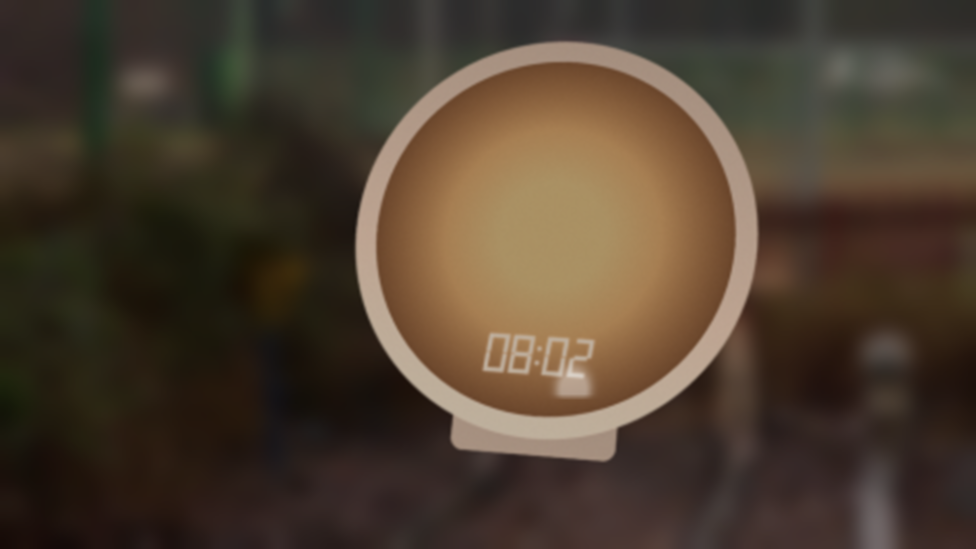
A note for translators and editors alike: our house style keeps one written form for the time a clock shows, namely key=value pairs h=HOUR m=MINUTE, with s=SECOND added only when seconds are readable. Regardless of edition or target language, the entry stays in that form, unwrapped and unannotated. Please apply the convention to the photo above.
h=8 m=2
